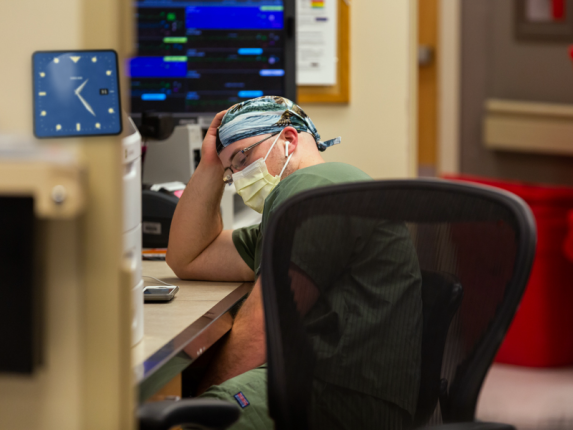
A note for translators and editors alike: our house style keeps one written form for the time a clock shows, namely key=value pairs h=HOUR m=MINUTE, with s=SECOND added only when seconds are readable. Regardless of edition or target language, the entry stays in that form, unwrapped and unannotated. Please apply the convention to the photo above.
h=1 m=24
